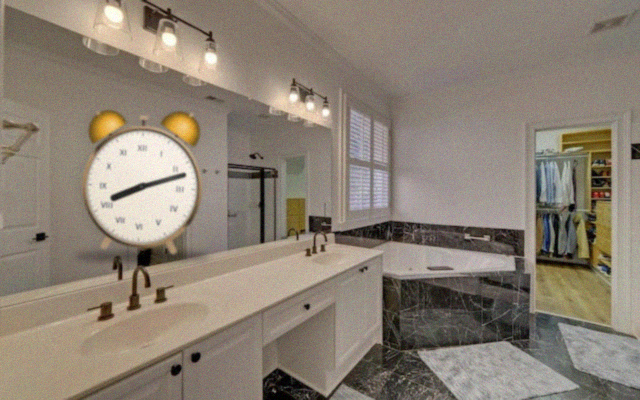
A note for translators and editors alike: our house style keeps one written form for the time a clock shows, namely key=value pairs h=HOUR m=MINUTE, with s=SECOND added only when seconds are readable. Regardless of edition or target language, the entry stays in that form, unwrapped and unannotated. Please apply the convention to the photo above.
h=8 m=12
